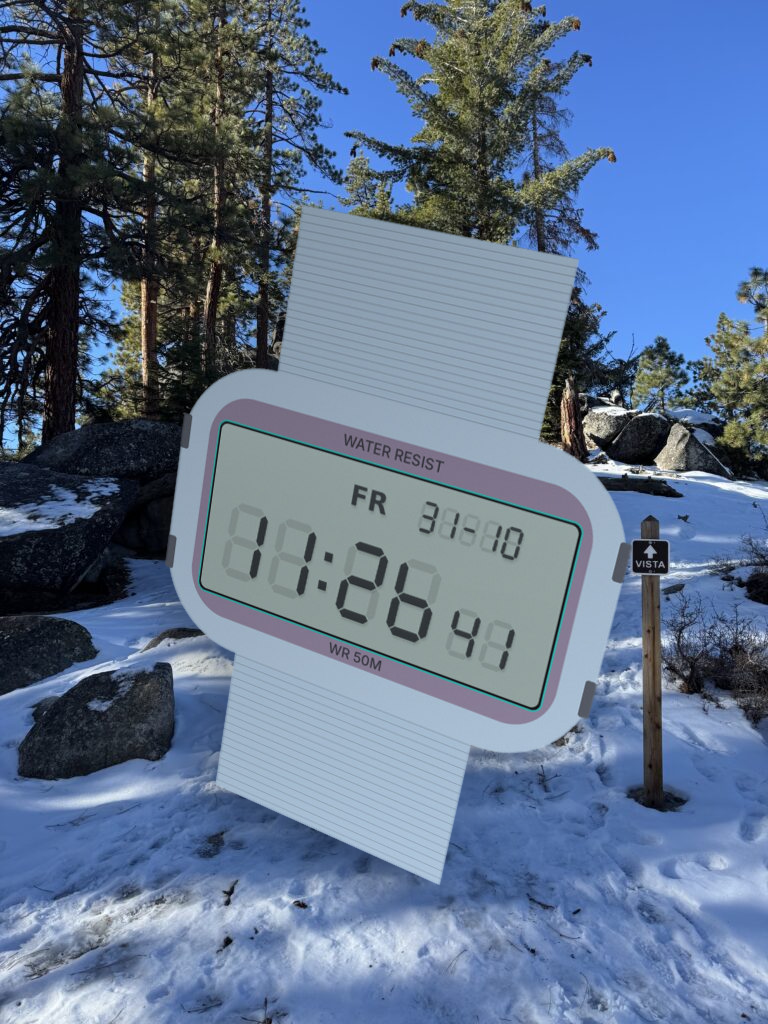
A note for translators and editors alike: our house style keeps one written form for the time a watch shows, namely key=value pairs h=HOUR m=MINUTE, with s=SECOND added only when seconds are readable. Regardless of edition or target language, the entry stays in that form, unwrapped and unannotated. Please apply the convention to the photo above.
h=11 m=26 s=41
